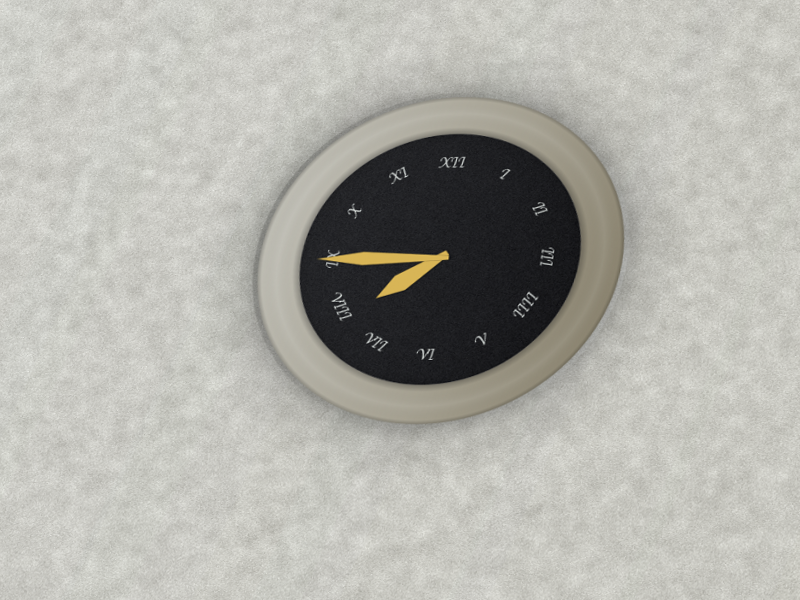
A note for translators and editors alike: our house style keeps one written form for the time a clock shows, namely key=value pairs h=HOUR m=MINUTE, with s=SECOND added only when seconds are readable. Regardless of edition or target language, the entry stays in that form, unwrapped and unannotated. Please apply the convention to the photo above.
h=7 m=45
